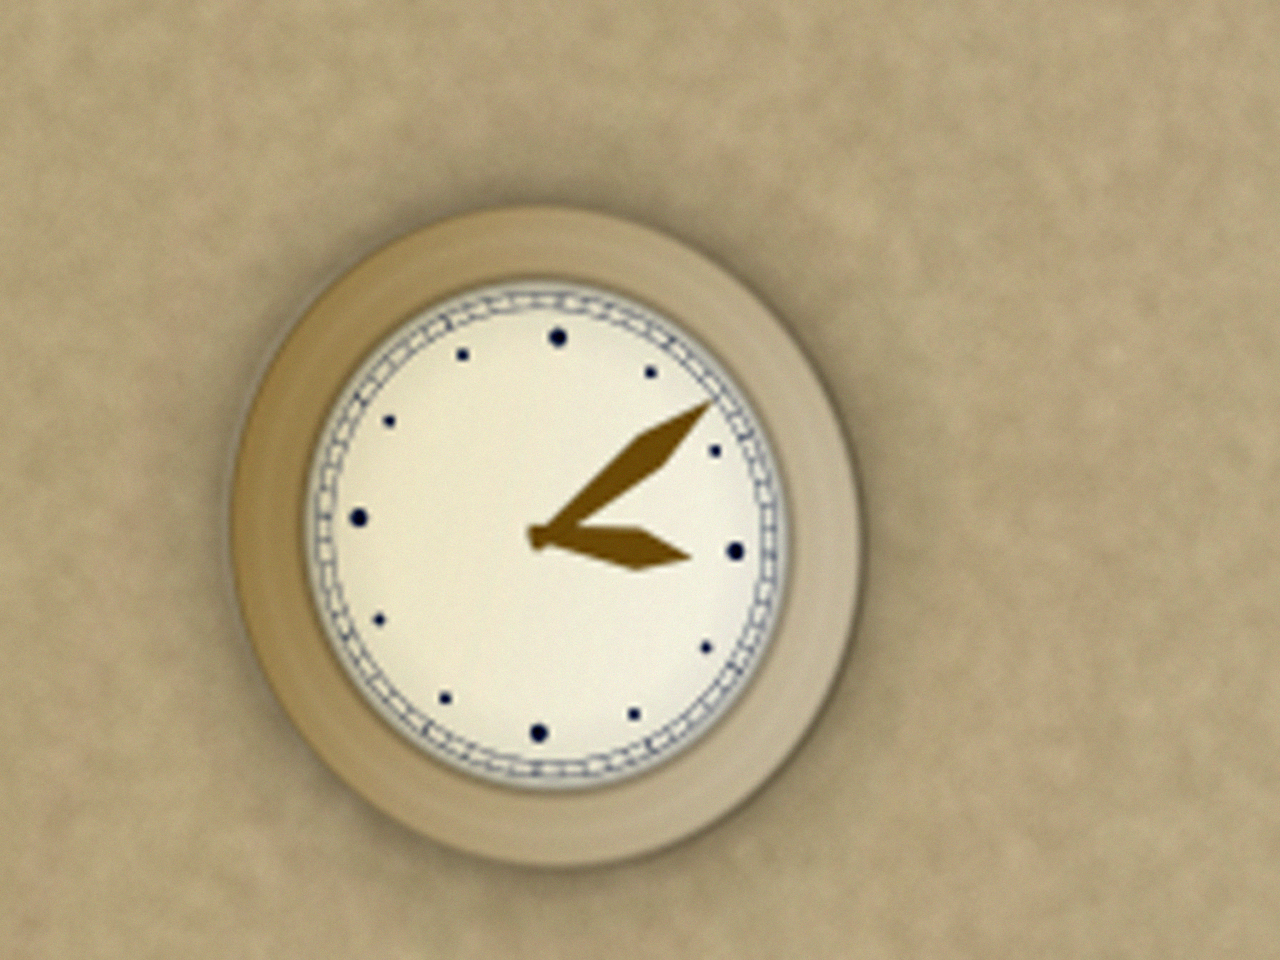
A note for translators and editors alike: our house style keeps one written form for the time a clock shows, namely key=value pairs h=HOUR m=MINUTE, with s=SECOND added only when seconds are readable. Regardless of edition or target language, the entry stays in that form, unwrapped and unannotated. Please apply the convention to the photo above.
h=3 m=8
